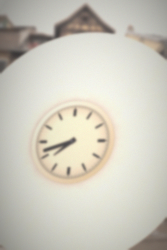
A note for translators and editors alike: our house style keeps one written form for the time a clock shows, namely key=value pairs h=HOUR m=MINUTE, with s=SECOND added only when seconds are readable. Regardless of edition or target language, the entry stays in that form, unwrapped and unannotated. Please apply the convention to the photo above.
h=7 m=42
